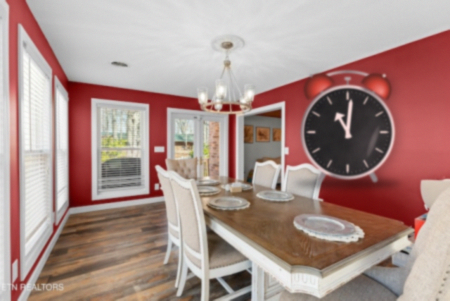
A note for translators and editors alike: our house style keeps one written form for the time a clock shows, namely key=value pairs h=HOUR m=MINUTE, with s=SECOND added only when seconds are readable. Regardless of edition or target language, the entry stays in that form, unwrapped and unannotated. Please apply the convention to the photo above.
h=11 m=1
